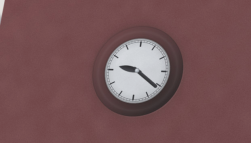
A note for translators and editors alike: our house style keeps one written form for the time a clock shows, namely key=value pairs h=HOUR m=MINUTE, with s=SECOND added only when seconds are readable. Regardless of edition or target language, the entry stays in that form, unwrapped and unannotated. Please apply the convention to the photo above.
h=9 m=21
